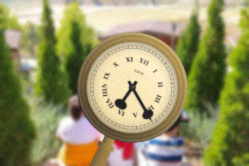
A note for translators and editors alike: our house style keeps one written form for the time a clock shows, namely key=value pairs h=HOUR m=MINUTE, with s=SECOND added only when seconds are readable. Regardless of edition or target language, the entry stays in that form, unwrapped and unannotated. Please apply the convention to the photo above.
h=6 m=21
